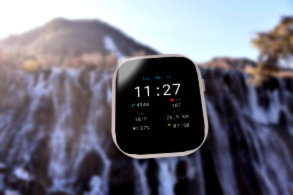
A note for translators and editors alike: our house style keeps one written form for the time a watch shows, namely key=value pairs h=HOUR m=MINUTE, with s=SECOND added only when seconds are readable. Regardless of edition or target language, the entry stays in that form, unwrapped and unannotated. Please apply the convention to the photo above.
h=11 m=27
